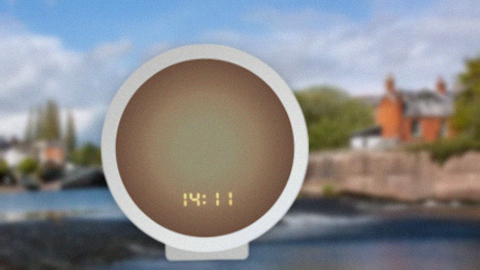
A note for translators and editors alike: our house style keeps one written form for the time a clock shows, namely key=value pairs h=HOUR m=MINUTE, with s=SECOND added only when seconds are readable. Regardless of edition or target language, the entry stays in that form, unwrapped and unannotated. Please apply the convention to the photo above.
h=14 m=11
